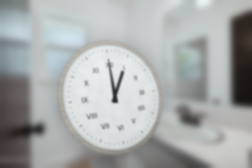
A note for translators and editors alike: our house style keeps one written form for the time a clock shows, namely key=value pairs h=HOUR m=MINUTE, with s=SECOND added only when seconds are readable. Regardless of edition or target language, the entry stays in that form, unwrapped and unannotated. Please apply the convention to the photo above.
h=1 m=0
